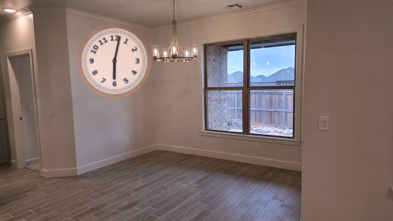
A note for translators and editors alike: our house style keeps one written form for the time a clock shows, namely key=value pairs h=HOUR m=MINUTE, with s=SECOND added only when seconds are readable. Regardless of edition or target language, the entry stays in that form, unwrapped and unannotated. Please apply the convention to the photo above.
h=6 m=2
